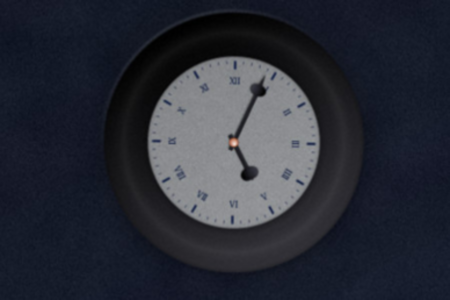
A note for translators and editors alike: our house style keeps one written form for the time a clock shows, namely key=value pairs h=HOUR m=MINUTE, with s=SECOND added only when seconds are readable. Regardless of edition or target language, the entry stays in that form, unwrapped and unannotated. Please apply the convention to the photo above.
h=5 m=4
